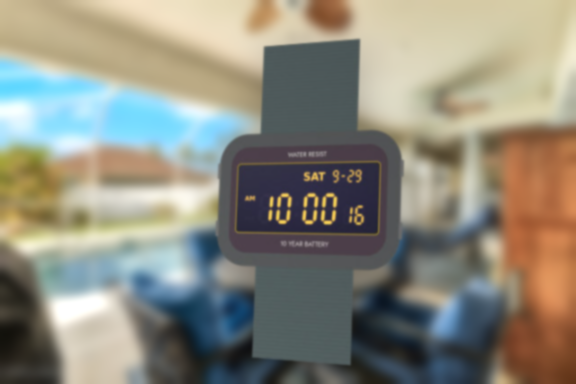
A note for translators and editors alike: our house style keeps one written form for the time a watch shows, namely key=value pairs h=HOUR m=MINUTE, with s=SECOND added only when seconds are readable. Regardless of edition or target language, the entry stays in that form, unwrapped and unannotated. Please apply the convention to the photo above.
h=10 m=0 s=16
